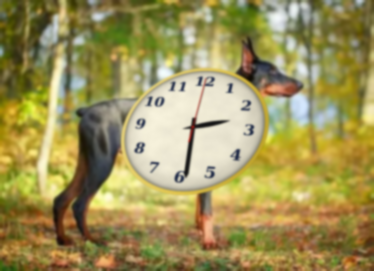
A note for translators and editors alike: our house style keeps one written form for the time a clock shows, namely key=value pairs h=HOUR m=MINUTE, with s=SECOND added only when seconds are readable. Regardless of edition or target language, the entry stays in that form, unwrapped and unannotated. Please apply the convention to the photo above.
h=2 m=29 s=0
